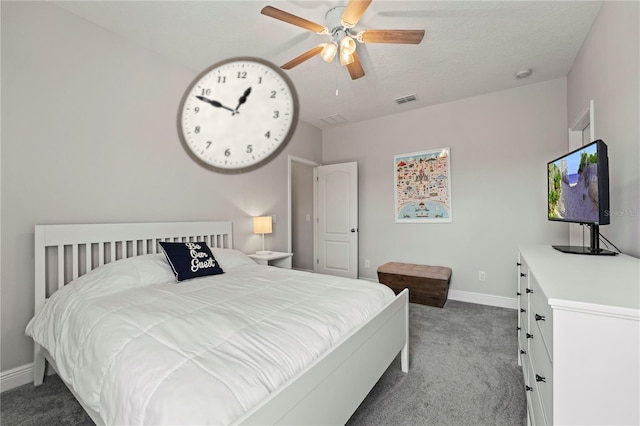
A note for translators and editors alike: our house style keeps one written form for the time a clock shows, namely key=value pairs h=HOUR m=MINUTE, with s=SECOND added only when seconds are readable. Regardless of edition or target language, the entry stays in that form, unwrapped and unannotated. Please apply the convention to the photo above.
h=12 m=48
